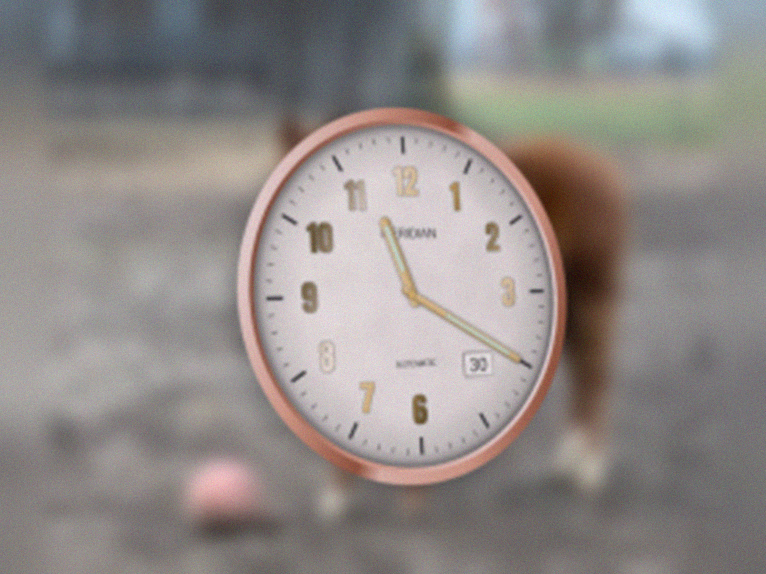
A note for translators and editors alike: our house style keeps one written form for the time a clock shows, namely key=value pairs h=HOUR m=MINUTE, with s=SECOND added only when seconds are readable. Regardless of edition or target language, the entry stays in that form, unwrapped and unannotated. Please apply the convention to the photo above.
h=11 m=20
